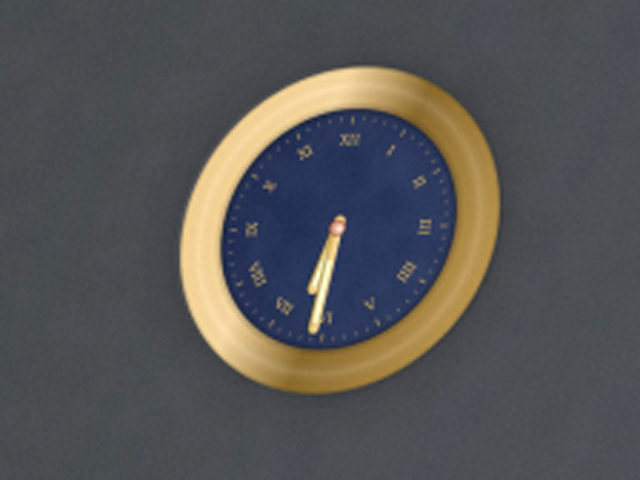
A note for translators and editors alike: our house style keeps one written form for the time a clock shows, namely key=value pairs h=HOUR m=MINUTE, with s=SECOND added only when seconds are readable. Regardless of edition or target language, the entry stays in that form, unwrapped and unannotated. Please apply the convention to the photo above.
h=6 m=31
